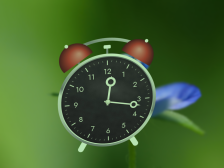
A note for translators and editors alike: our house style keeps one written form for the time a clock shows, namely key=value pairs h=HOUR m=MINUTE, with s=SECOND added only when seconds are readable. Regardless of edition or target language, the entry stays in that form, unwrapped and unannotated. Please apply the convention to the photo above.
h=12 m=17
